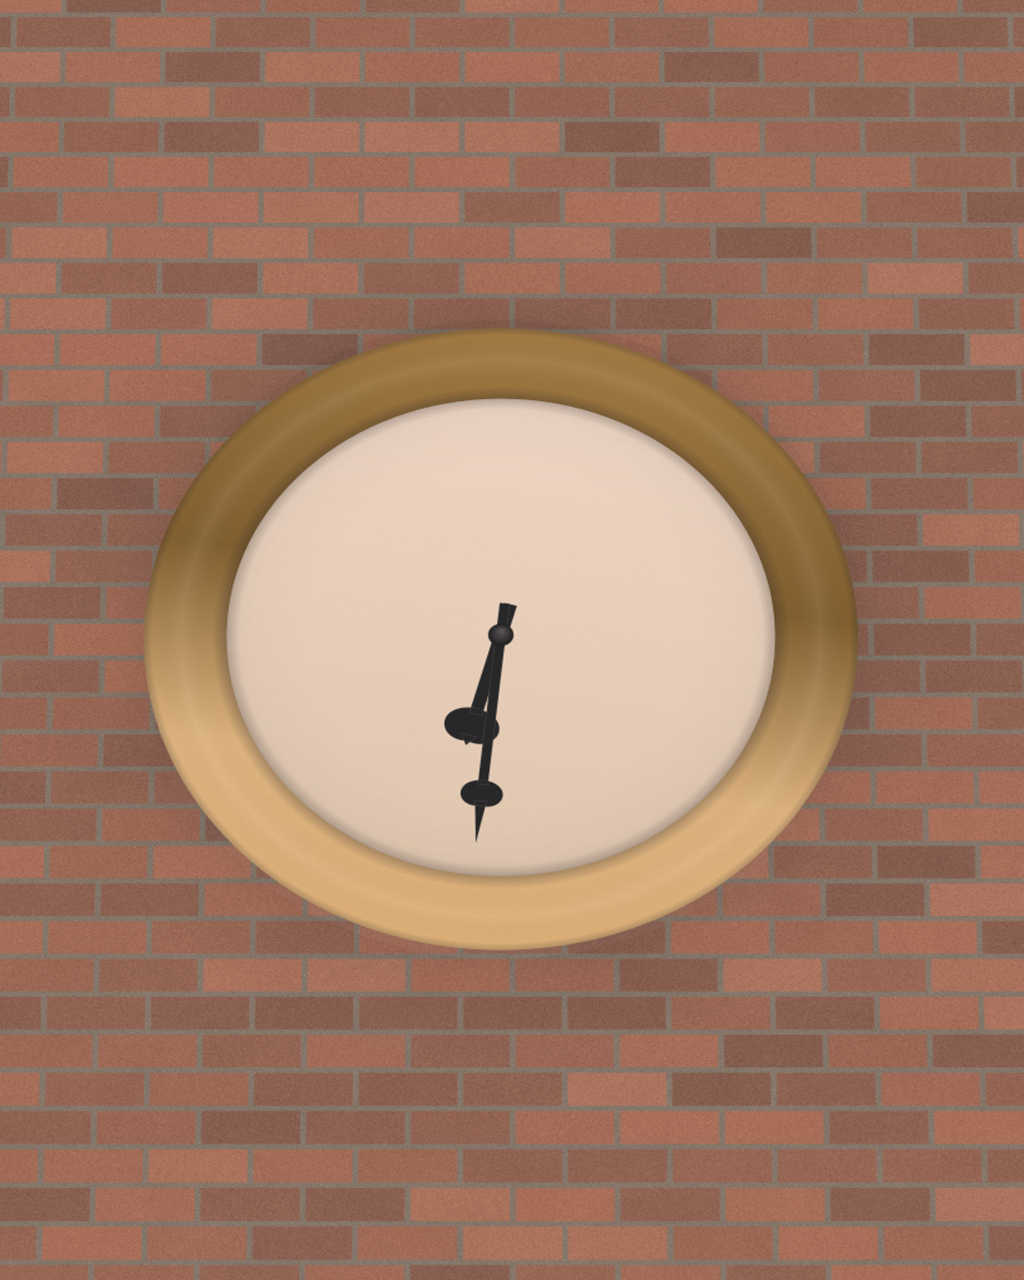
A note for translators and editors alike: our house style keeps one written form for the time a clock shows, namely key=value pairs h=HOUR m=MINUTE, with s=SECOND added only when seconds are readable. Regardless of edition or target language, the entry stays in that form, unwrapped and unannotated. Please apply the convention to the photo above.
h=6 m=31
